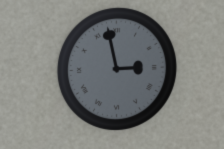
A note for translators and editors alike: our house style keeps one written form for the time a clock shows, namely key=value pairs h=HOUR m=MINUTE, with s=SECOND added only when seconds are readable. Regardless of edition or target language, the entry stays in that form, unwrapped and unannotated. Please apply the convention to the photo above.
h=2 m=58
